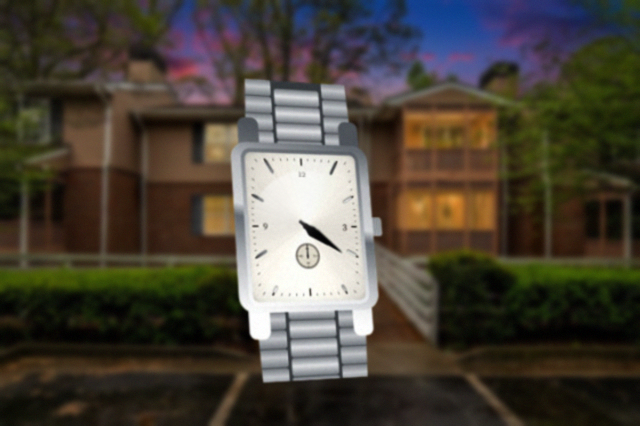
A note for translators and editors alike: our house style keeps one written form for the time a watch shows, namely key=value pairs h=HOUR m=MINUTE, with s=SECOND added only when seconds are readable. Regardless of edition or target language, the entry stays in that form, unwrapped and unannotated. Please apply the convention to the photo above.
h=4 m=21
